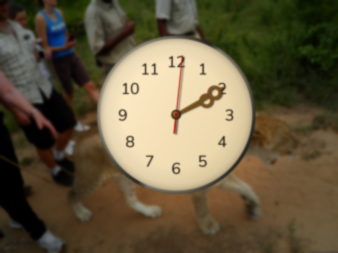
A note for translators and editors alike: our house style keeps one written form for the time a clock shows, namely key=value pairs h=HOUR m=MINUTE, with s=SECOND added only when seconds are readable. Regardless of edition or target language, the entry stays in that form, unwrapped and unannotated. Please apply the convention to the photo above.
h=2 m=10 s=1
